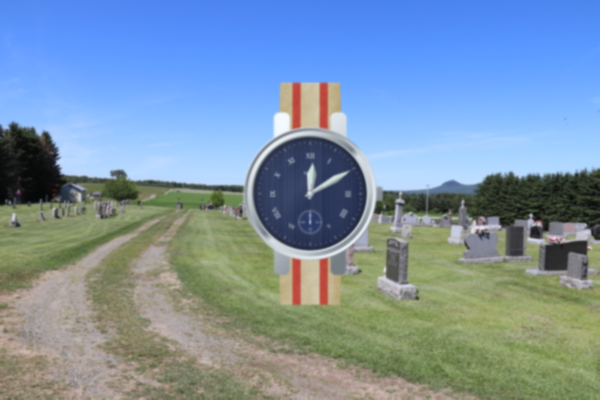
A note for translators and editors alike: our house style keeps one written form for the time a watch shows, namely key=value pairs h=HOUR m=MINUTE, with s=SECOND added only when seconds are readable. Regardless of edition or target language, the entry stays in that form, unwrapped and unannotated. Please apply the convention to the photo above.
h=12 m=10
